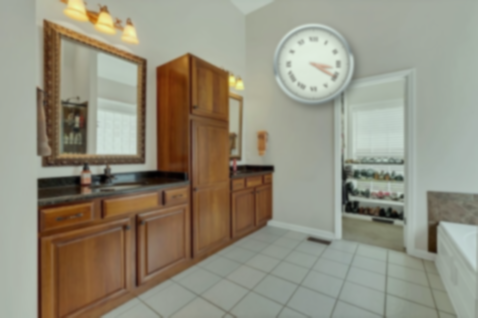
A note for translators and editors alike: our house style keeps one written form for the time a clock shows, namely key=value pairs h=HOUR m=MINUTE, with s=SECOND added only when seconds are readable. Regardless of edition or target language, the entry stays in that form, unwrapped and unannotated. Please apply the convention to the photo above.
h=3 m=20
